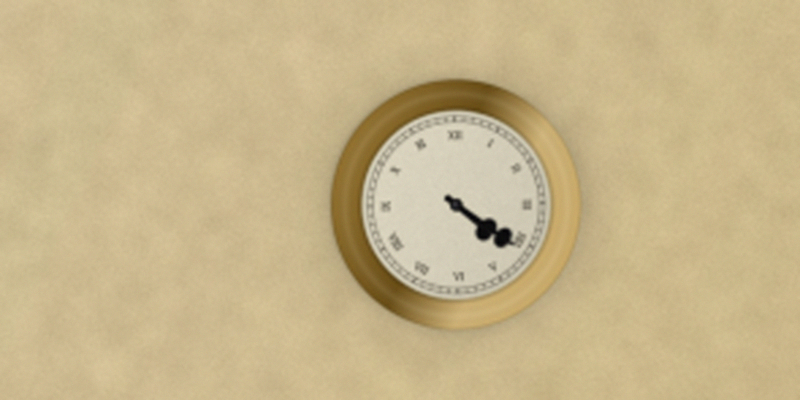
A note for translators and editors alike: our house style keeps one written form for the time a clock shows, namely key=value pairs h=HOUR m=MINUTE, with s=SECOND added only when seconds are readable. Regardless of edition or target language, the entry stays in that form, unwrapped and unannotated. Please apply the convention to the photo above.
h=4 m=21
